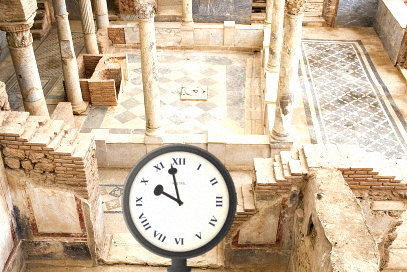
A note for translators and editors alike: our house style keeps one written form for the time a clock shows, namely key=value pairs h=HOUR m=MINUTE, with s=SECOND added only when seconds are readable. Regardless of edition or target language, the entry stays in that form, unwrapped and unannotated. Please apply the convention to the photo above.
h=9 m=58
